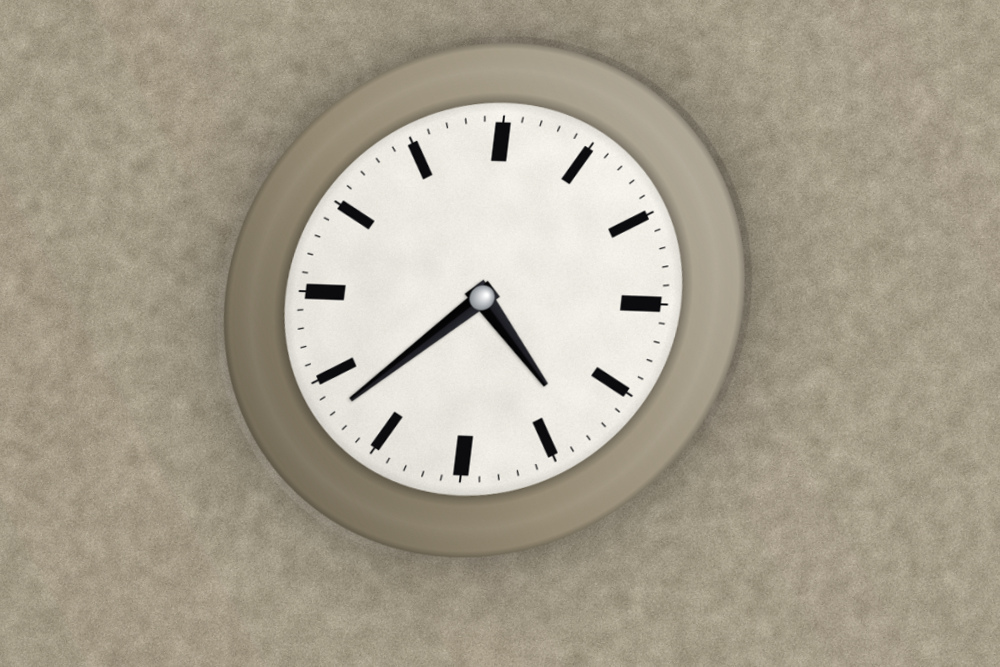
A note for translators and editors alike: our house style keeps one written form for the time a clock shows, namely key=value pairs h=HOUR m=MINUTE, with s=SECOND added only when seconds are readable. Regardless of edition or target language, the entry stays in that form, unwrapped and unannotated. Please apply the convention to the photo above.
h=4 m=38
